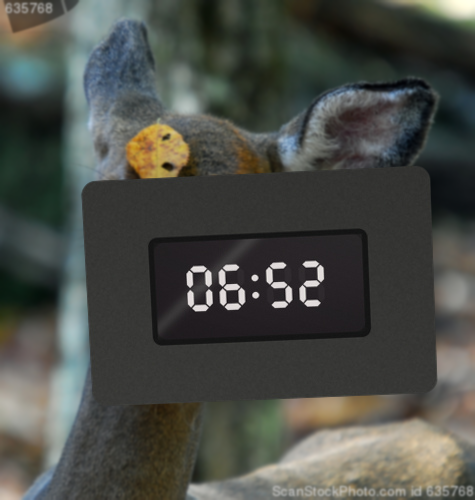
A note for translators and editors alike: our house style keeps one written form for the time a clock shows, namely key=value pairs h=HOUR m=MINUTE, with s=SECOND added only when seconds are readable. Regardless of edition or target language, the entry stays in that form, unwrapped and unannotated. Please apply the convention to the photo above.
h=6 m=52
